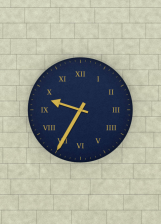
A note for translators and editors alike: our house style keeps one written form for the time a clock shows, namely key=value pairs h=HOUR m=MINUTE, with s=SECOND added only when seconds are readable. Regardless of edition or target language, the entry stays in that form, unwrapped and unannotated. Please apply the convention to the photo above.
h=9 m=35
